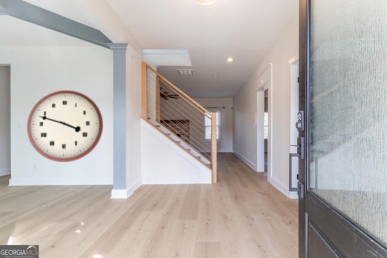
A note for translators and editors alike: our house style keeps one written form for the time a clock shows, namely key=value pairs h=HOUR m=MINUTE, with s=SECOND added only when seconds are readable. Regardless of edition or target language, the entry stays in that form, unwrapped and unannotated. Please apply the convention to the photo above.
h=3 m=48
